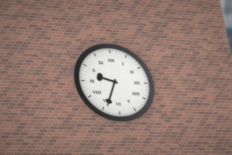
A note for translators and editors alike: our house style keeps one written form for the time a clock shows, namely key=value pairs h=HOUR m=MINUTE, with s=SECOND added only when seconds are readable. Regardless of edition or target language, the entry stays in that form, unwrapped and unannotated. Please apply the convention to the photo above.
h=9 m=34
